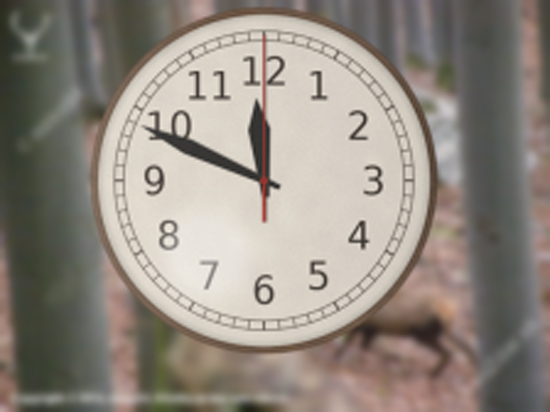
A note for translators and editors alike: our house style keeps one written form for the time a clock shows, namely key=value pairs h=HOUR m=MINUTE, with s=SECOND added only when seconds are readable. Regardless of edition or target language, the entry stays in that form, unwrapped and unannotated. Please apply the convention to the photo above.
h=11 m=49 s=0
